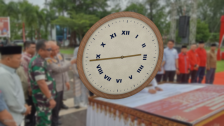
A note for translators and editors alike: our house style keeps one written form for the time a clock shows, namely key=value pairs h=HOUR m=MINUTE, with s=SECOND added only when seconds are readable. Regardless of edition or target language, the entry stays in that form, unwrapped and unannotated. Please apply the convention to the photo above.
h=2 m=44
